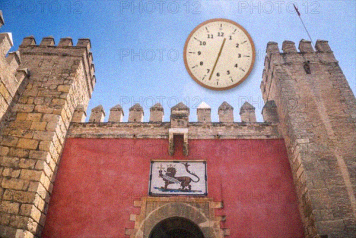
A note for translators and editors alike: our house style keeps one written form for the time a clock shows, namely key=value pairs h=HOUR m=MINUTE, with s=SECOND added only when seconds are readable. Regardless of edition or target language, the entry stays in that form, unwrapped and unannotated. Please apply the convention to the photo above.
h=12 m=33
